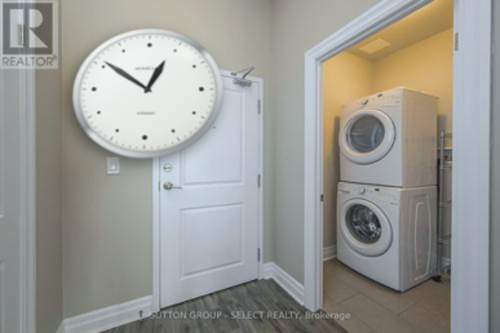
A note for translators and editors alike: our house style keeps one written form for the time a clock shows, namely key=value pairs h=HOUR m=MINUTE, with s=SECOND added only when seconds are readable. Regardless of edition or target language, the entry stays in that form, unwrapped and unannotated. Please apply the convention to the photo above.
h=12 m=51
